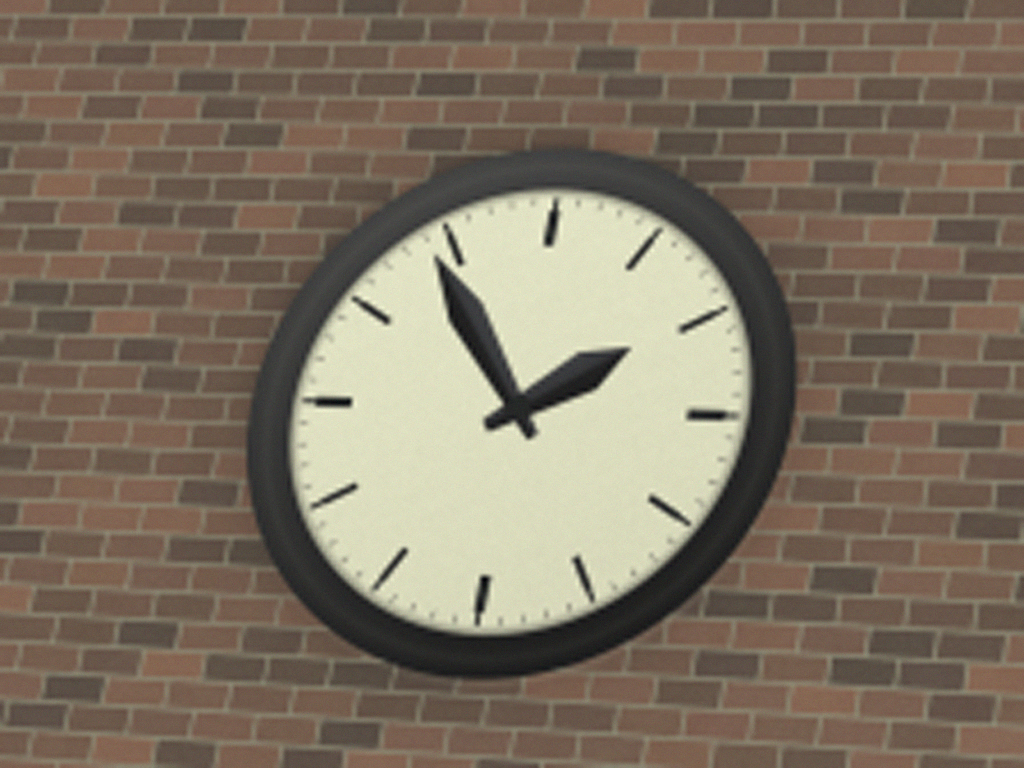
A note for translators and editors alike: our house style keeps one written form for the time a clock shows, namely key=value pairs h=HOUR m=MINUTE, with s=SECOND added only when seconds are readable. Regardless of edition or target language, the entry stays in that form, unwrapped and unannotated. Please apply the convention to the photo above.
h=1 m=54
